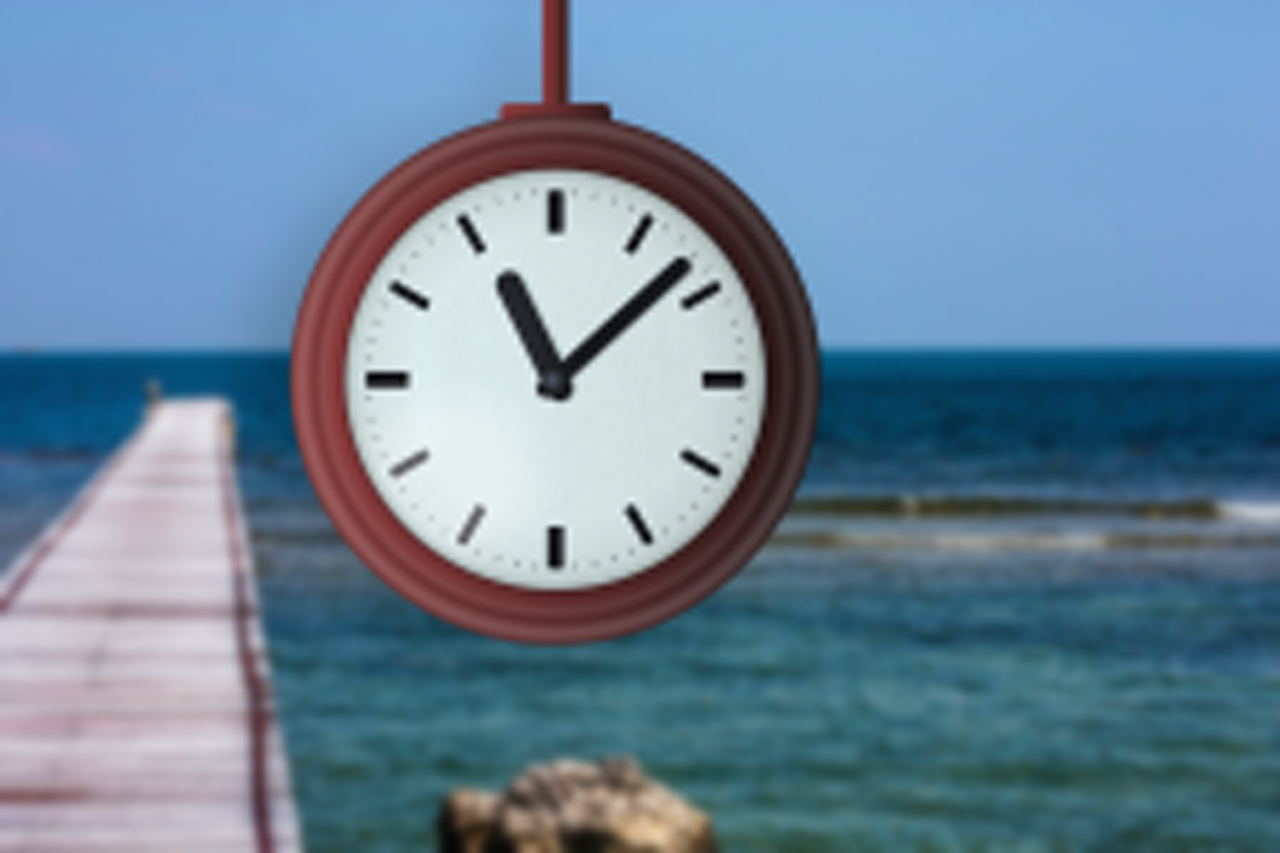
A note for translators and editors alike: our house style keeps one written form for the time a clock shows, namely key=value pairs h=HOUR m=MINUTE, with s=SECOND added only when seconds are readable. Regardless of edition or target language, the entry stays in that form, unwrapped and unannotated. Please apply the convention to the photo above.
h=11 m=8
